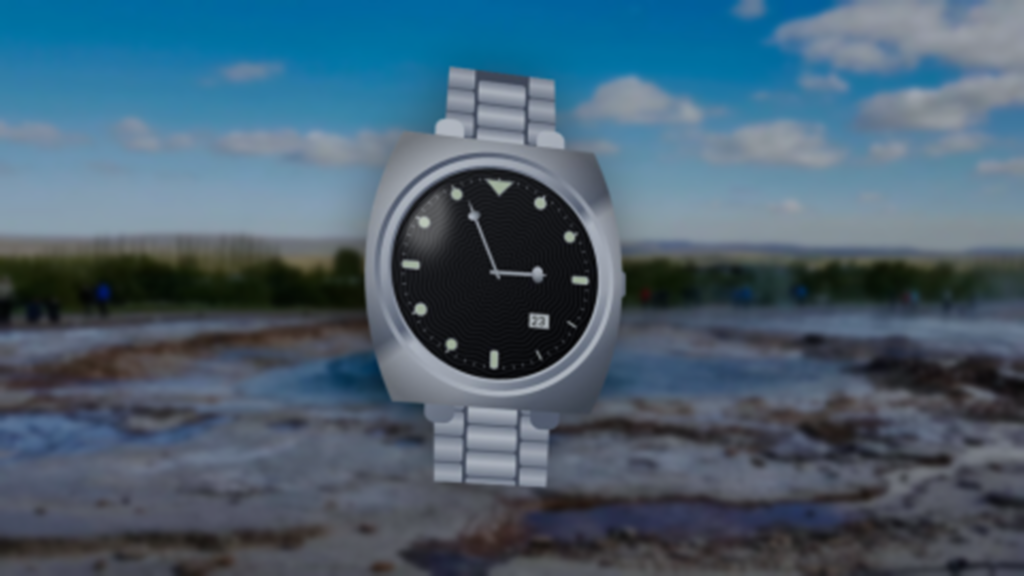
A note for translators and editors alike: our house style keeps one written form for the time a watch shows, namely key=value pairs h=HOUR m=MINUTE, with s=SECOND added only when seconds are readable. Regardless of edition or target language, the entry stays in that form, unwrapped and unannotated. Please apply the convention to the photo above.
h=2 m=56
